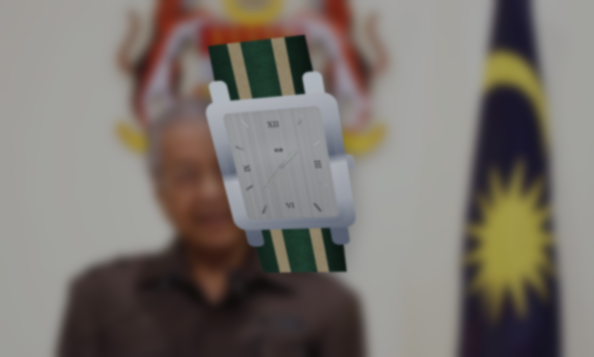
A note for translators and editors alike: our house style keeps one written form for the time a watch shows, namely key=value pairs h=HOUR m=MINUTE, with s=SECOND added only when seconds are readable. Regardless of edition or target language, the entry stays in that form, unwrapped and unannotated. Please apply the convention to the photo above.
h=1 m=37
